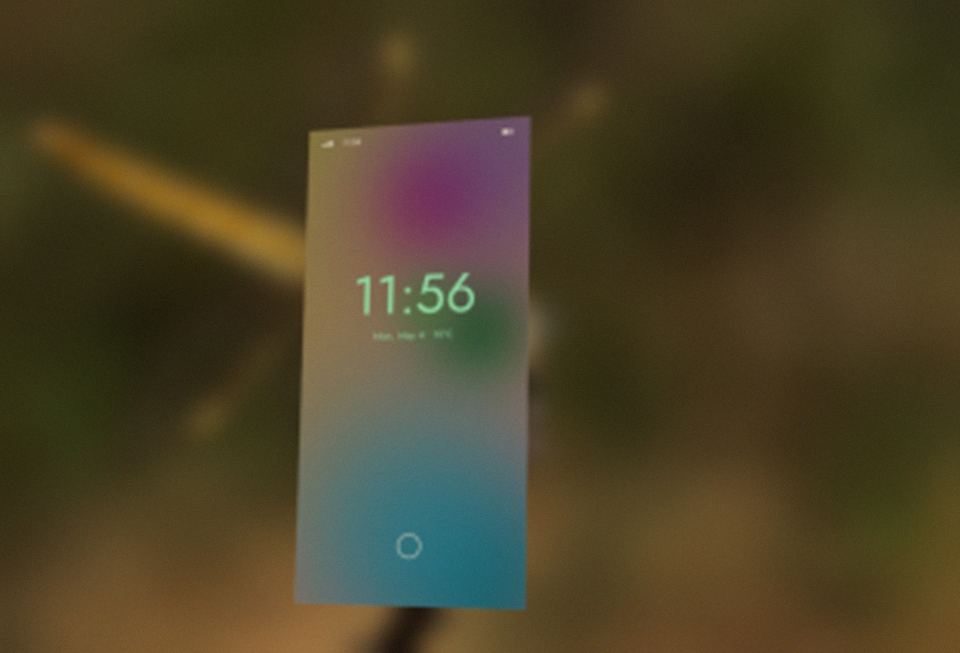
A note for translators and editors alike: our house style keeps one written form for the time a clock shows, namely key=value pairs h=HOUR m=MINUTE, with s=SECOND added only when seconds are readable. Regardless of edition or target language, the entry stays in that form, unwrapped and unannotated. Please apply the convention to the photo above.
h=11 m=56
